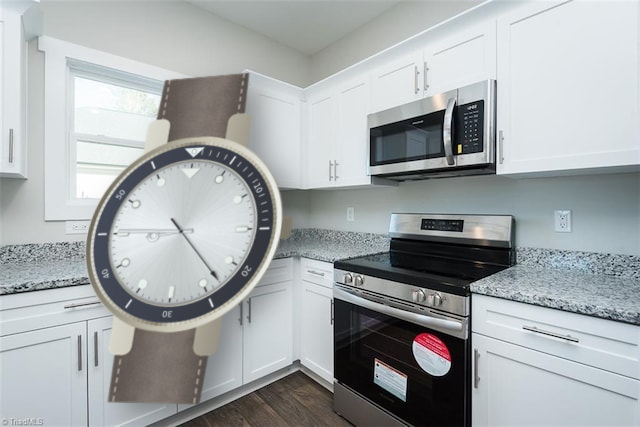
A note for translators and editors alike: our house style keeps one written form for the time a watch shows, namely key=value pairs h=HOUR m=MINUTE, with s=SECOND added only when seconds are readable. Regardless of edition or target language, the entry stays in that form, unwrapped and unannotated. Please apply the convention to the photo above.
h=8 m=45 s=23
